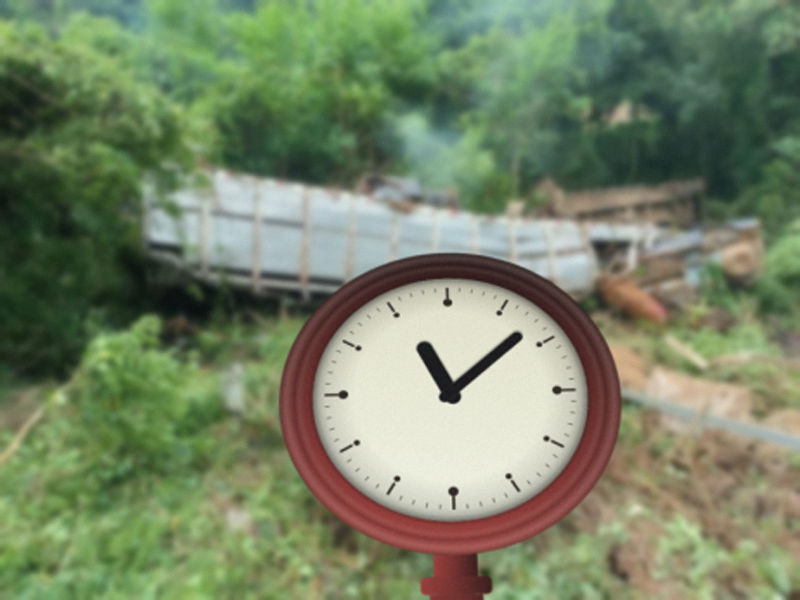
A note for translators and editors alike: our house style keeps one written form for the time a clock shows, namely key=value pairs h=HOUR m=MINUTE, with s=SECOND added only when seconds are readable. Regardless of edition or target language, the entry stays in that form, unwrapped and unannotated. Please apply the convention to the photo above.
h=11 m=8
